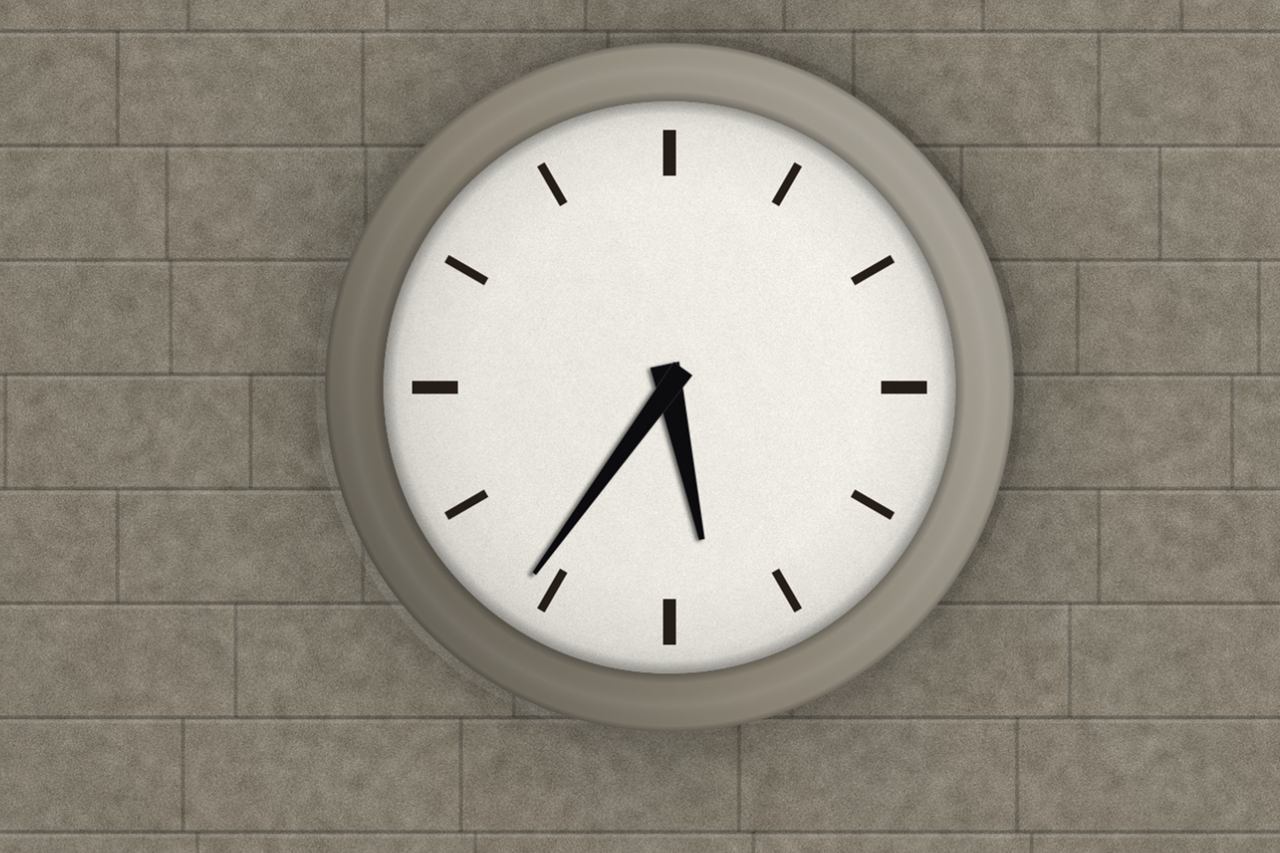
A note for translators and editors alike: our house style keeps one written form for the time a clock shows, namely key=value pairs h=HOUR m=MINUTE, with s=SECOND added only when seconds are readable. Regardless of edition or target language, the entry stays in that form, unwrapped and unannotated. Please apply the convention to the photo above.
h=5 m=36
